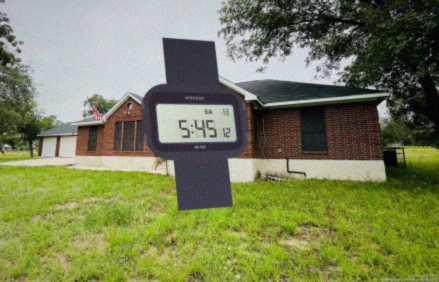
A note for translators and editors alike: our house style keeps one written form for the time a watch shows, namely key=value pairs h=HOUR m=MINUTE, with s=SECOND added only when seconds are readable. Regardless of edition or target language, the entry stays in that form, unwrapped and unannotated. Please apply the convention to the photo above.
h=5 m=45
